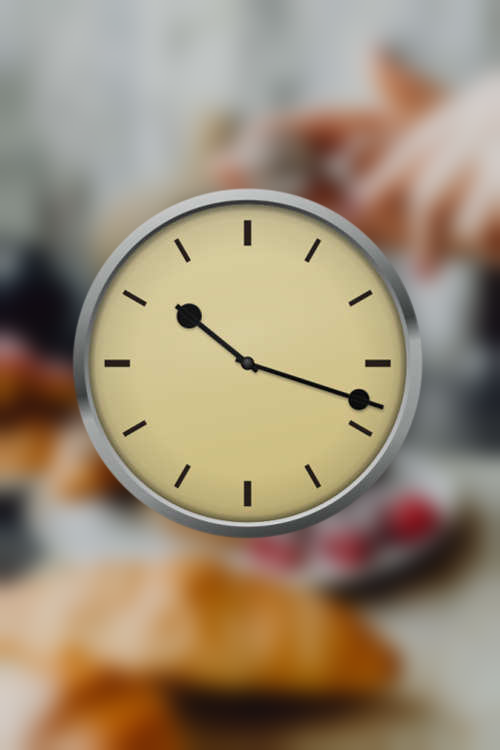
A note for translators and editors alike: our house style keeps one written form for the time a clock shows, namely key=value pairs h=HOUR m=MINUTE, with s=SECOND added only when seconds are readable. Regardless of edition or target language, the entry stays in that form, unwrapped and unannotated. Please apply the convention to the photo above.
h=10 m=18
